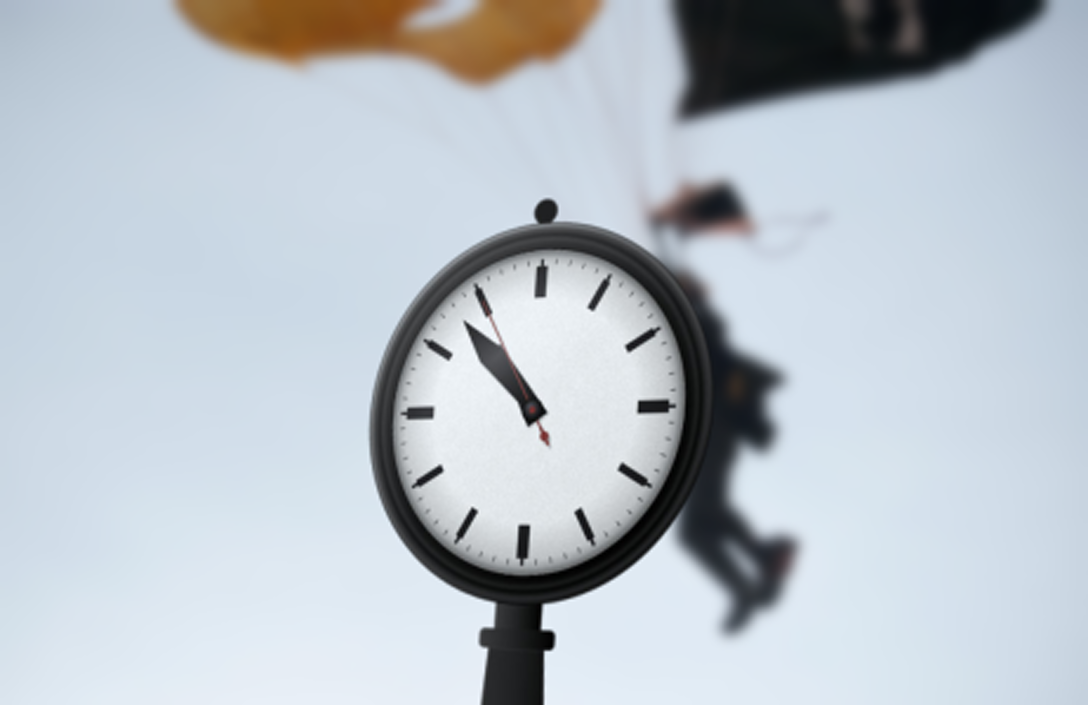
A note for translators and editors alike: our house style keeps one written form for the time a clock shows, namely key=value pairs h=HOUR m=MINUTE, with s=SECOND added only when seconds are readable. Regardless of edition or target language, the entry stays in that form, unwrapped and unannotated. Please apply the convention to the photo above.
h=10 m=52 s=55
